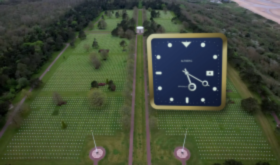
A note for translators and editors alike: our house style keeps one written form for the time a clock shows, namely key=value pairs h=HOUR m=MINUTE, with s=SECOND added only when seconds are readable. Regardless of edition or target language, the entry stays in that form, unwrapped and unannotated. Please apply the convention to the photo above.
h=5 m=20
